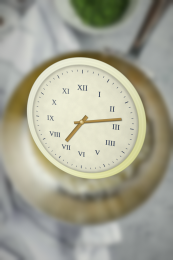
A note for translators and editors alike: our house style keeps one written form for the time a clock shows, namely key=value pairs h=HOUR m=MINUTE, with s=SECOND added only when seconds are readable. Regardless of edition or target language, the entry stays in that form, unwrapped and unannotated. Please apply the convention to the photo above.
h=7 m=13
